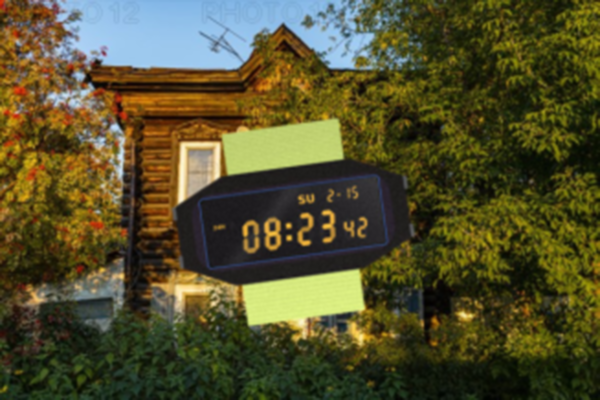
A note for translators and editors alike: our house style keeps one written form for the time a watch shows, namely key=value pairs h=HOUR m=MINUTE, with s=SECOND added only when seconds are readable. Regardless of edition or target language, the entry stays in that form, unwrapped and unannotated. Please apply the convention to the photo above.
h=8 m=23 s=42
